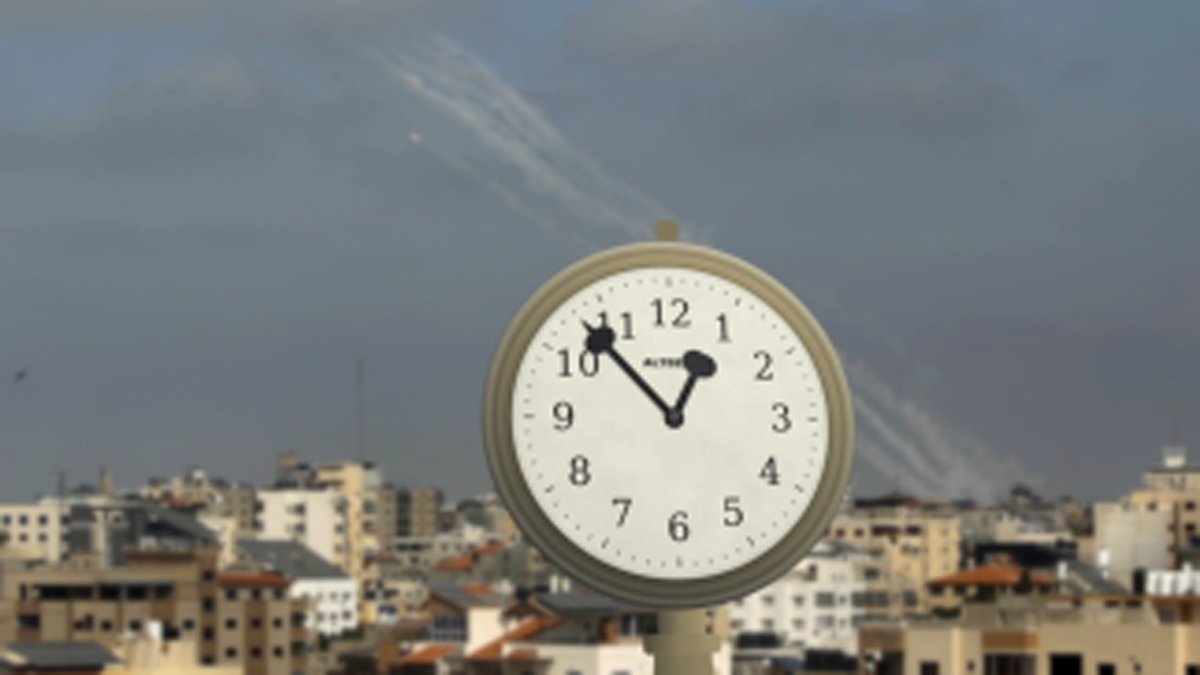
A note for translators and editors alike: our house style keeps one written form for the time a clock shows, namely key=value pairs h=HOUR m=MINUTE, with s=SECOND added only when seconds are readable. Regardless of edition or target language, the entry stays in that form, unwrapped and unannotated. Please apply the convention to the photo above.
h=12 m=53
